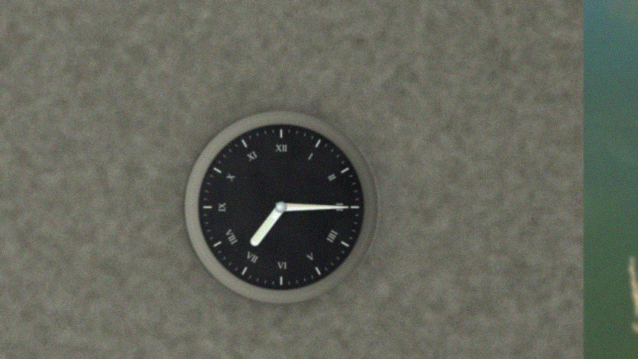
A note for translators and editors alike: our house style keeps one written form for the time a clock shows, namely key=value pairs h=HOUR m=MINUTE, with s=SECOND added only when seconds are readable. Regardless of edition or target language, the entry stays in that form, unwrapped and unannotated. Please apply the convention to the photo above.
h=7 m=15
